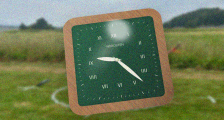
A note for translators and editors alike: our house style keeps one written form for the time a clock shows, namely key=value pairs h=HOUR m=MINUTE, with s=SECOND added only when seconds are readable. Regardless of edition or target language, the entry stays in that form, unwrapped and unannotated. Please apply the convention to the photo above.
h=9 m=23
